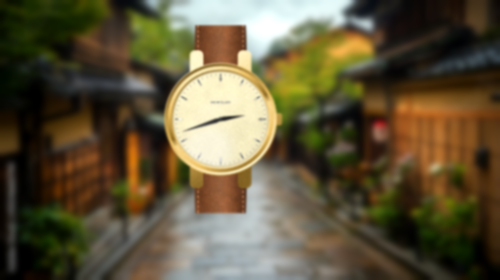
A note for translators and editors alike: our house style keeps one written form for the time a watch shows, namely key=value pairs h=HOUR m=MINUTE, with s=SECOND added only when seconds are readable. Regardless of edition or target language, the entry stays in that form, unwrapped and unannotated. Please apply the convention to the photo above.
h=2 m=42
